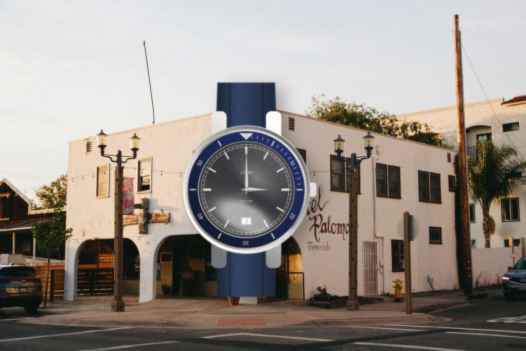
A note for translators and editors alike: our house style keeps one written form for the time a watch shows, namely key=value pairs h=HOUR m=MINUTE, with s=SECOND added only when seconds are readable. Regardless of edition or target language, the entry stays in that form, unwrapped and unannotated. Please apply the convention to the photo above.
h=3 m=0
